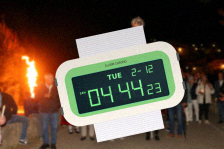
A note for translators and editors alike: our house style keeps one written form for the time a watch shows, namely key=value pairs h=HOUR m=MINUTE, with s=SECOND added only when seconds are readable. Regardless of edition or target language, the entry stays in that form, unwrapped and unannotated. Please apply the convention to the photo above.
h=4 m=44 s=23
